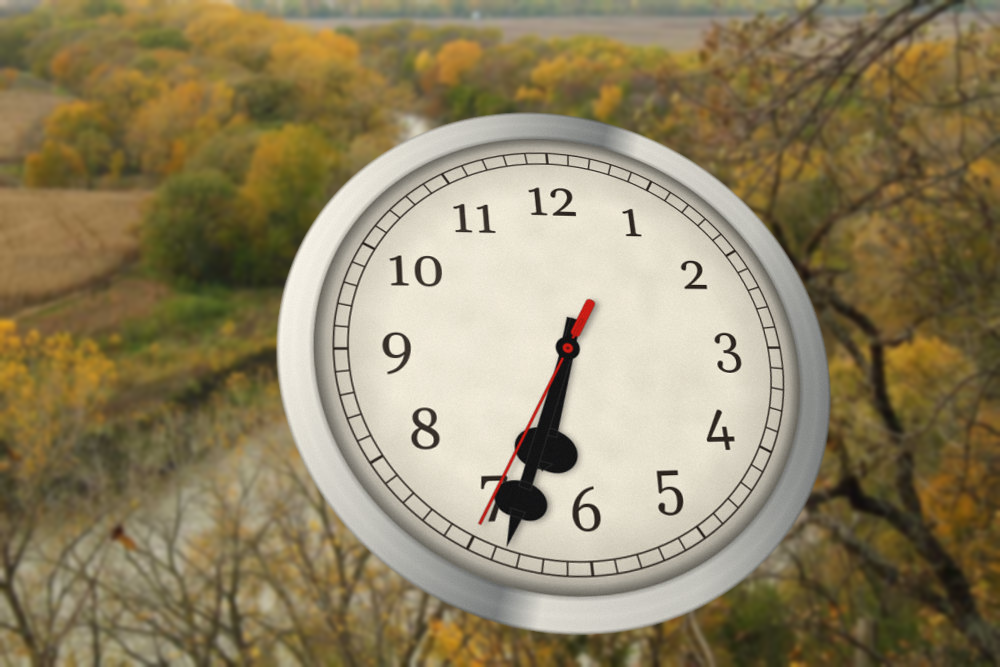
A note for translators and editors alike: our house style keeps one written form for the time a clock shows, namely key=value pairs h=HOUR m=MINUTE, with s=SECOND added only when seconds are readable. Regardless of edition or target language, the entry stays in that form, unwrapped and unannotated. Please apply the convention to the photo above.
h=6 m=33 s=35
